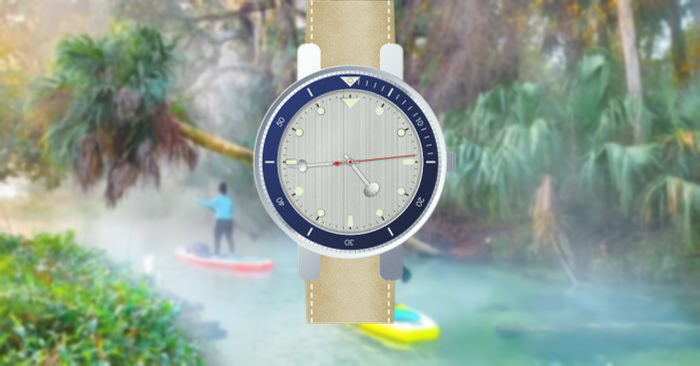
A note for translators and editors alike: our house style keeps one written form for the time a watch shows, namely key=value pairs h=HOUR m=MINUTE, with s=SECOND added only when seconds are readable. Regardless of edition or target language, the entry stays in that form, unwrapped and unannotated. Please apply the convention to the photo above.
h=4 m=44 s=14
